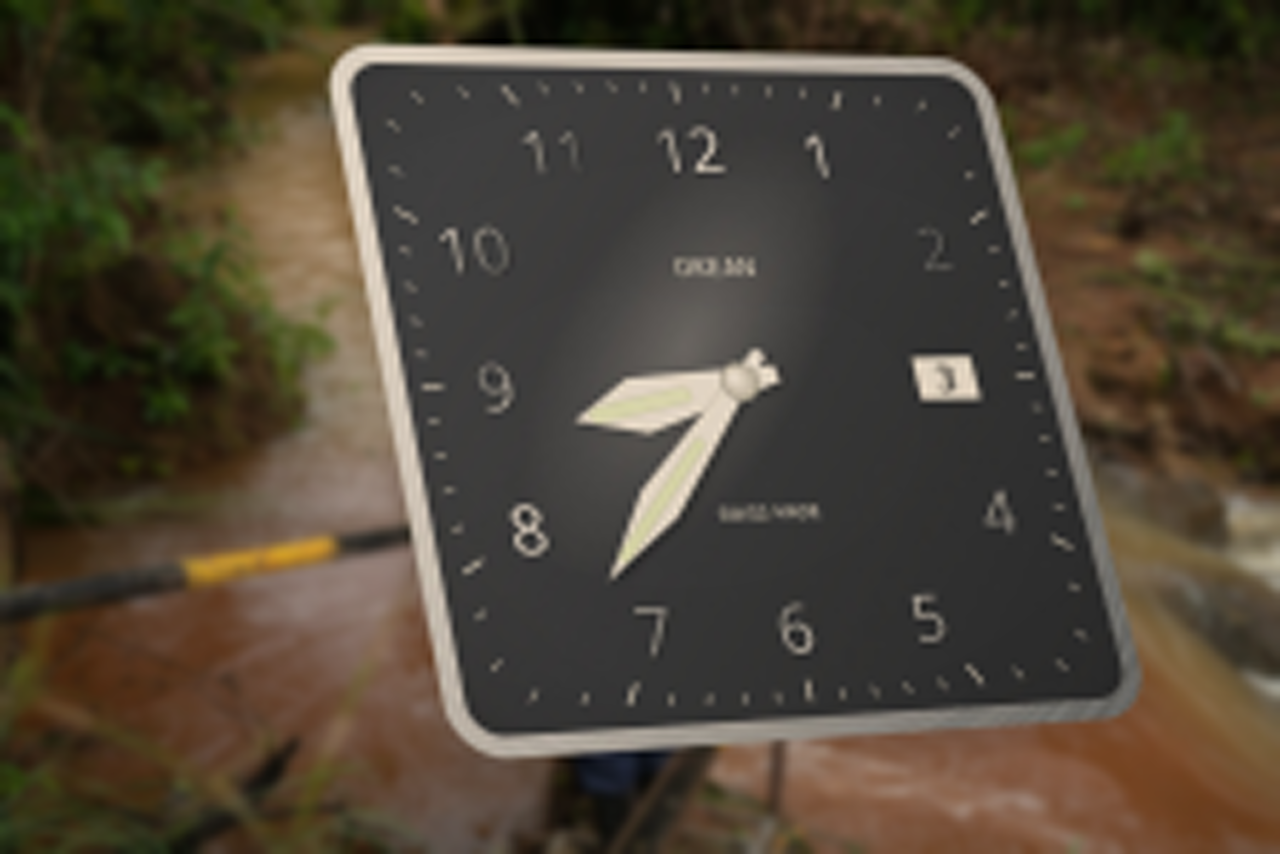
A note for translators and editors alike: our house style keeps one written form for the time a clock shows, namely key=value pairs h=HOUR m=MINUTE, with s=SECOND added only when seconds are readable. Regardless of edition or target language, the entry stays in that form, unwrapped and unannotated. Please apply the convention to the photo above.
h=8 m=37
